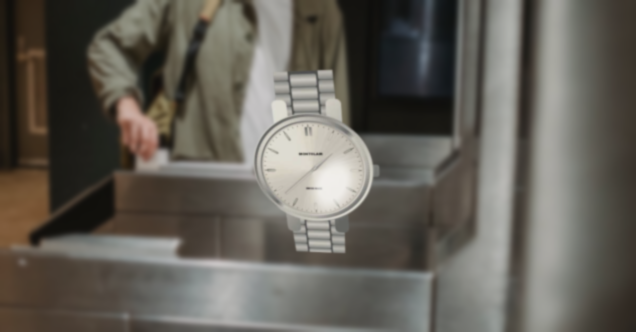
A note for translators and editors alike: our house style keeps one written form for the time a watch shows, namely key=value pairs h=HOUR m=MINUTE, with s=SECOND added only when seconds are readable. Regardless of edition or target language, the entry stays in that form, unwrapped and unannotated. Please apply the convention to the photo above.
h=1 m=38
